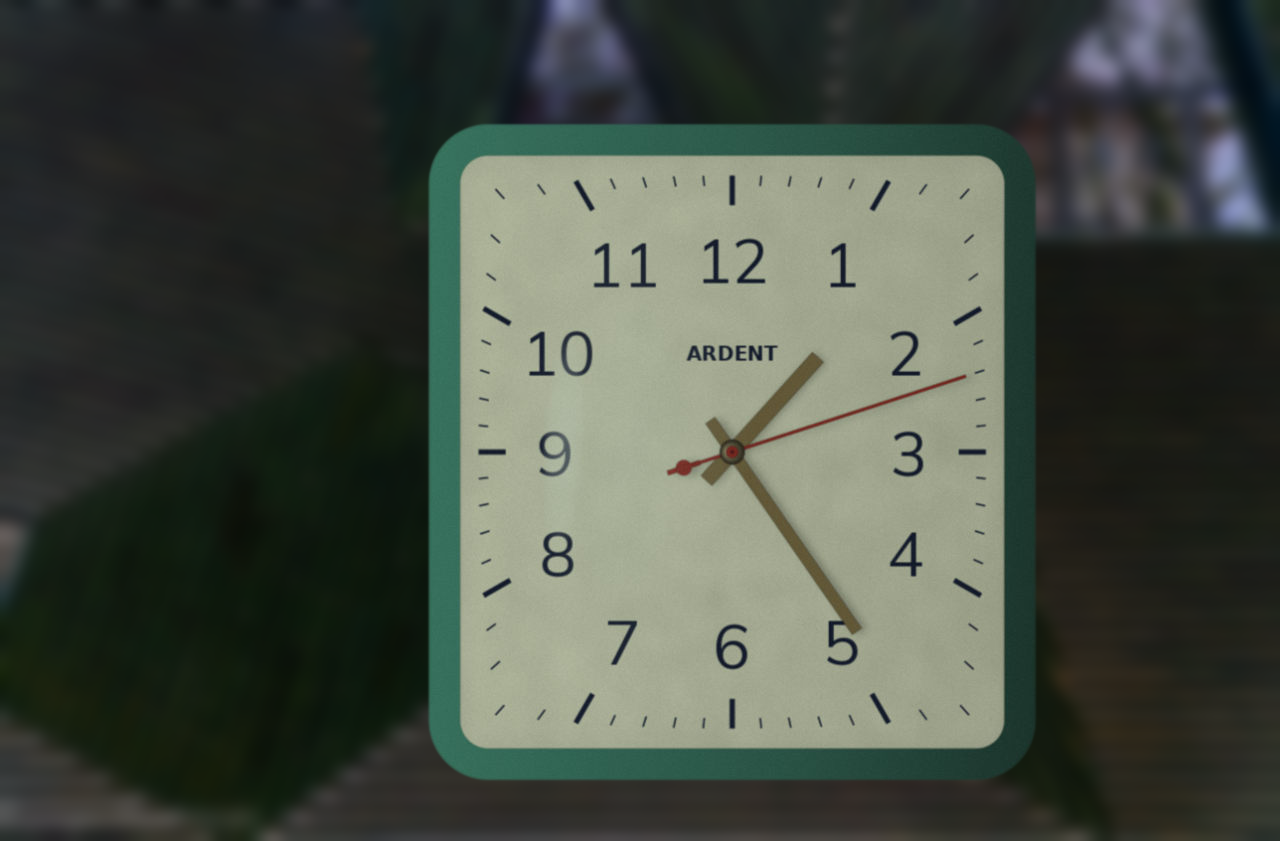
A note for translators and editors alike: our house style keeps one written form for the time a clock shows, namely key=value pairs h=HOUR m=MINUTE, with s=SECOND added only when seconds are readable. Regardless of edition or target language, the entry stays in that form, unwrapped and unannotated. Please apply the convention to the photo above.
h=1 m=24 s=12
